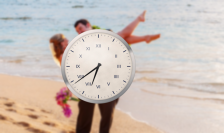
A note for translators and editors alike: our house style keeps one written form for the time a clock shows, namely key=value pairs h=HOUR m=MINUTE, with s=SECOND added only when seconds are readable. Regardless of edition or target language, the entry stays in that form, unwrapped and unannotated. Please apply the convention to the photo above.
h=6 m=39
